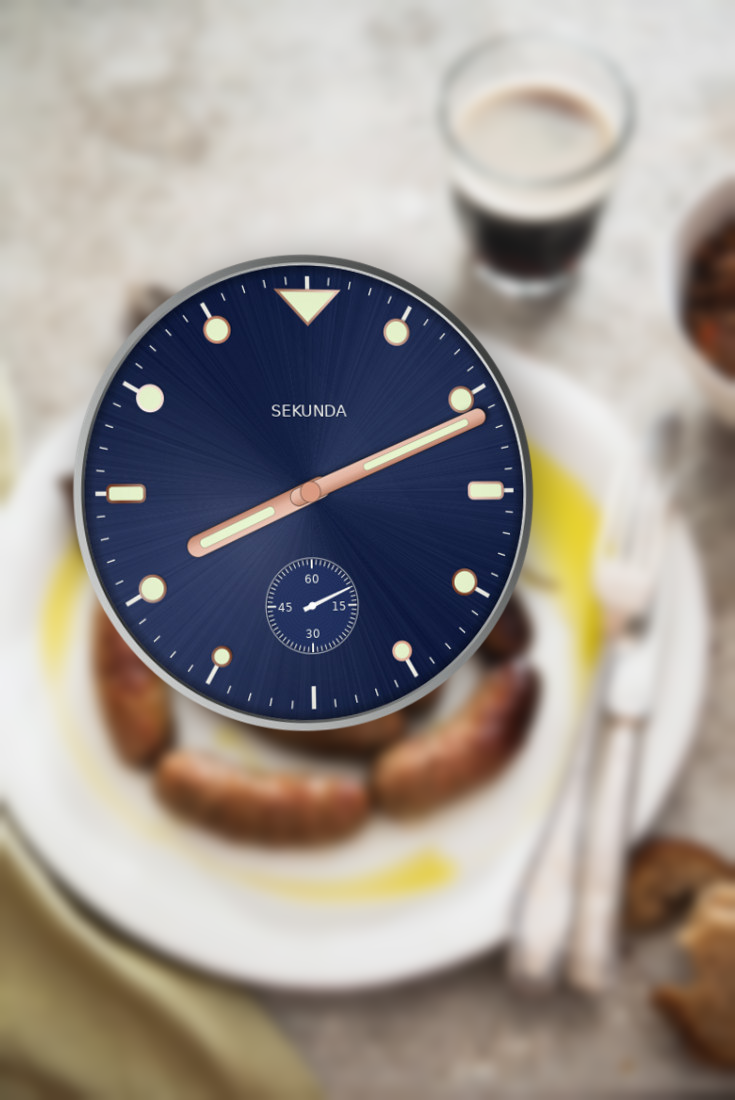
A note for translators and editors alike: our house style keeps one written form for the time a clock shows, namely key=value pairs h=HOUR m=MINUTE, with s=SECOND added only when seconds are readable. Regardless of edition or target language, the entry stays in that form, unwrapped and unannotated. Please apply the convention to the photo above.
h=8 m=11 s=11
